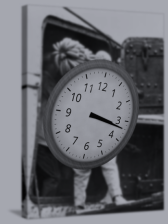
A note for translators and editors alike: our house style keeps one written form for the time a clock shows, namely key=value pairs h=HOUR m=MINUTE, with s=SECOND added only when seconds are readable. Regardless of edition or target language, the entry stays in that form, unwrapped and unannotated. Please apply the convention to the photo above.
h=3 m=17
